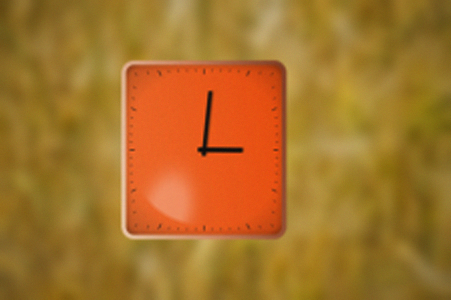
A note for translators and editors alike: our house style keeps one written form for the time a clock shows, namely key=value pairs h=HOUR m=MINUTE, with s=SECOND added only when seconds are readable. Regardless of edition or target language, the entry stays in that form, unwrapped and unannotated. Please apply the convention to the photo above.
h=3 m=1
